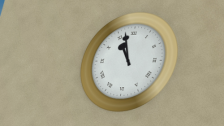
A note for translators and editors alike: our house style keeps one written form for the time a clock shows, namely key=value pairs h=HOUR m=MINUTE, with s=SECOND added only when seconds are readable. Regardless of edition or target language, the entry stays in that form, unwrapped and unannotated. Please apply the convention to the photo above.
h=10 m=57
